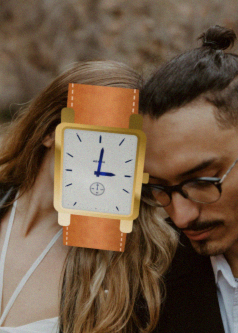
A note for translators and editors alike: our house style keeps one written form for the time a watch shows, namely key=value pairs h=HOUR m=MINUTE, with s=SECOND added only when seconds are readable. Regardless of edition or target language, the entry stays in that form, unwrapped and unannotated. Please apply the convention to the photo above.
h=3 m=1
